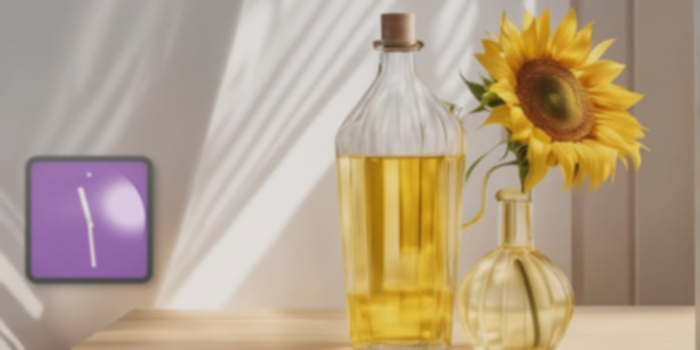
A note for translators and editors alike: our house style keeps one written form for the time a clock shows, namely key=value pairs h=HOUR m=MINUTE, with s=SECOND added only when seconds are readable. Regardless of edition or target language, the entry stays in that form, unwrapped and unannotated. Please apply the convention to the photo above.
h=11 m=29
